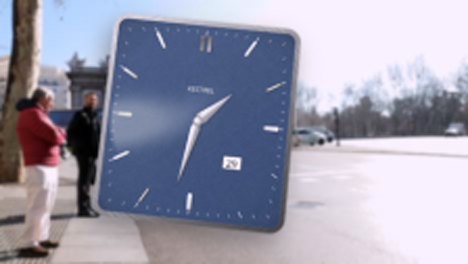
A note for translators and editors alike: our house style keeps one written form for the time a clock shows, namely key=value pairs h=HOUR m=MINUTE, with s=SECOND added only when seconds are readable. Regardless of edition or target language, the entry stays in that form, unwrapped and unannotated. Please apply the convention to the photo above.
h=1 m=32
